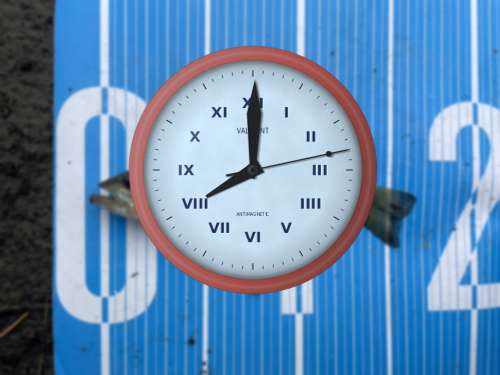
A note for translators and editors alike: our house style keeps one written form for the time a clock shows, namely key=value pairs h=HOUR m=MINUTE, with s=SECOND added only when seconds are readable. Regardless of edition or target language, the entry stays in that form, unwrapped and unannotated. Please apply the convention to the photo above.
h=8 m=0 s=13
